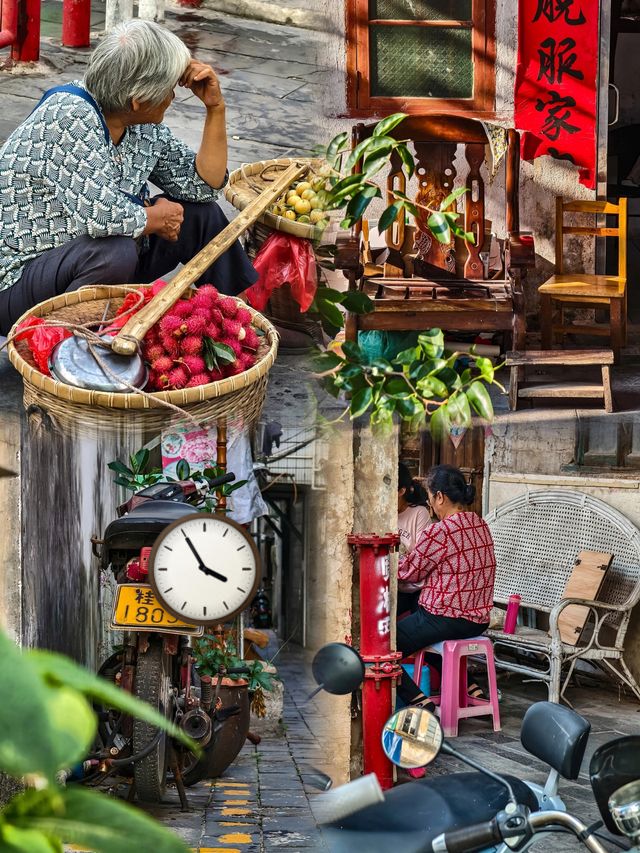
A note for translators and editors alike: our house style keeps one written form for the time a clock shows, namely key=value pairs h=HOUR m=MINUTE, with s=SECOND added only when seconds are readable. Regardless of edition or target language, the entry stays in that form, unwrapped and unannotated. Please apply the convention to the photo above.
h=3 m=55
